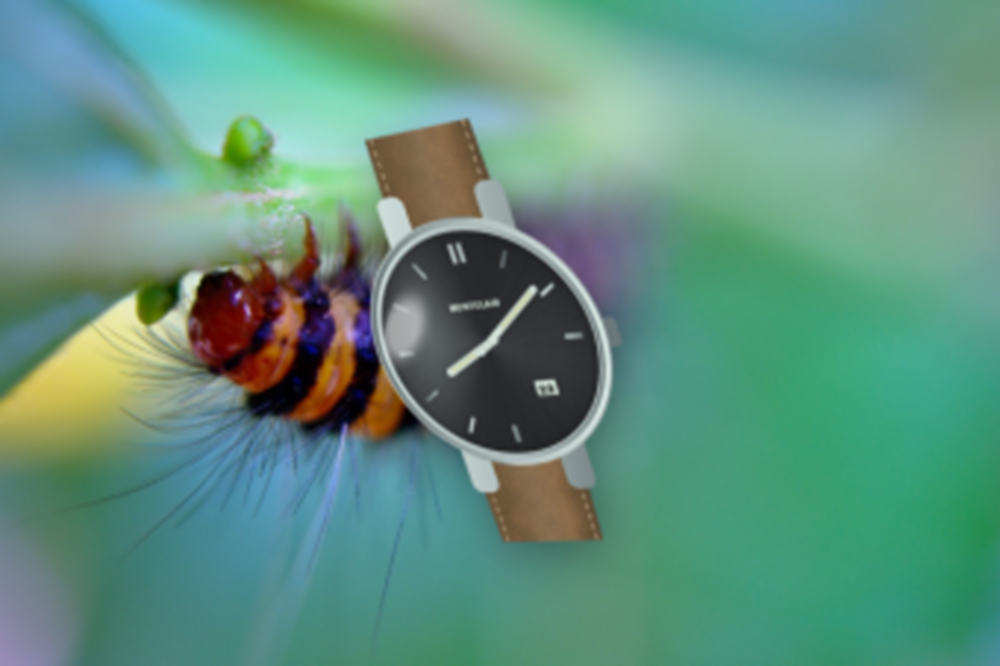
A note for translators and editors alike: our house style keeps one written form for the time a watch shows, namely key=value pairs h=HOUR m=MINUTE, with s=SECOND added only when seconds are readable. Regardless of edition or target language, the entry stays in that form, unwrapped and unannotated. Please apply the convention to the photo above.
h=8 m=9
